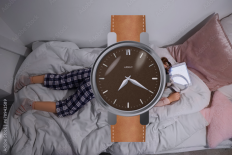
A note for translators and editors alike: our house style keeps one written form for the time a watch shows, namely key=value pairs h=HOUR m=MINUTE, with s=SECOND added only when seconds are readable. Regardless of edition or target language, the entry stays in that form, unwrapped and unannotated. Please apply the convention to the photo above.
h=7 m=20
